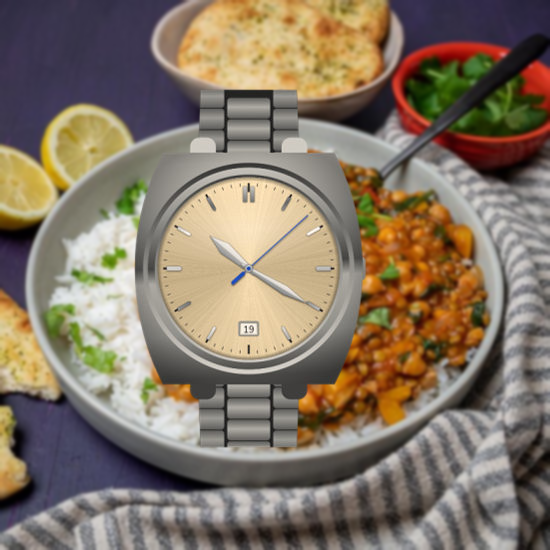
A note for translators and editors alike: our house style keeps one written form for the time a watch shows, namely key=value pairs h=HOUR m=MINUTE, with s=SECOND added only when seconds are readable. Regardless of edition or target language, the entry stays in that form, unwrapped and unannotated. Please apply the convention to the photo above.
h=10 m=20 s=8
